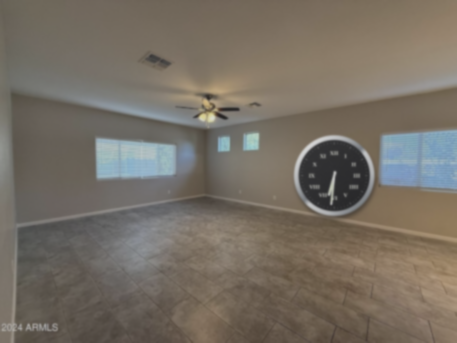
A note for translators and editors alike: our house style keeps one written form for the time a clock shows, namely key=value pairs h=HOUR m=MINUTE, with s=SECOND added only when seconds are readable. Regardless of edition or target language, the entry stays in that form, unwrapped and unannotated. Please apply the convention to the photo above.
h=6 m=31
